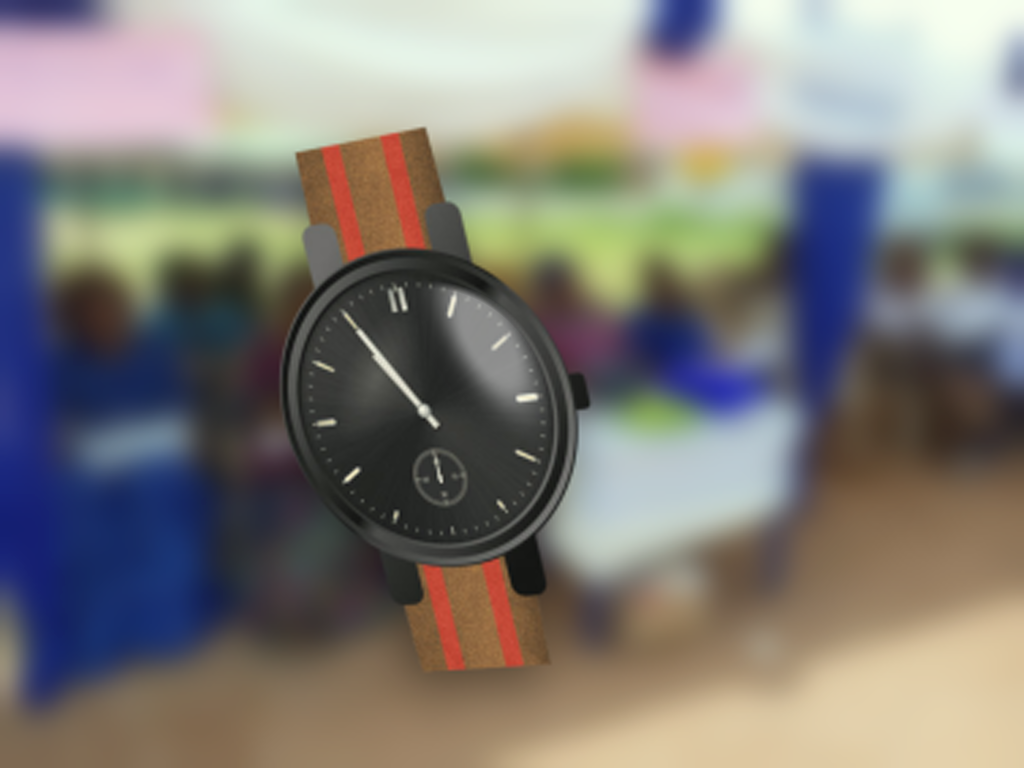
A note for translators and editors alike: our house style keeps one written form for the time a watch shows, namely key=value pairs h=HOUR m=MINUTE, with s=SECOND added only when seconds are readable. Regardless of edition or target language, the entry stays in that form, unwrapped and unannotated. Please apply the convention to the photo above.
h=10 m=55
